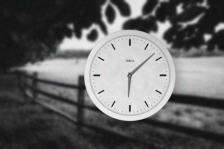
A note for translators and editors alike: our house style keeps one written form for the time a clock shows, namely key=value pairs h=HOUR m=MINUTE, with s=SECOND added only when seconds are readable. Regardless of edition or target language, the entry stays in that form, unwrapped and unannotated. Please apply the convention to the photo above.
h=6 m=8
